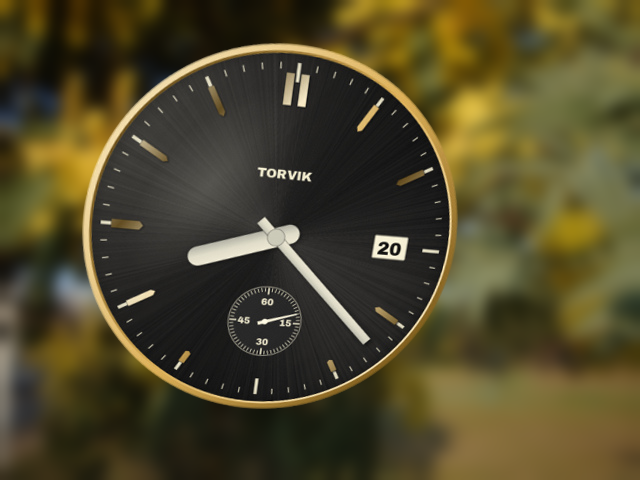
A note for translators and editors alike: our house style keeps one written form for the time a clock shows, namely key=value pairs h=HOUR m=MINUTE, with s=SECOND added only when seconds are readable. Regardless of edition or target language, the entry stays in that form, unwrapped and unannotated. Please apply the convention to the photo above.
h=8 m=22 s=12
